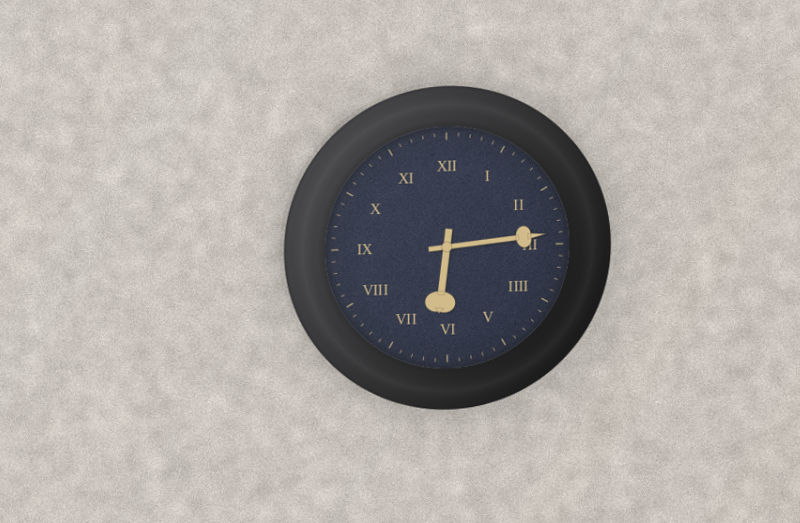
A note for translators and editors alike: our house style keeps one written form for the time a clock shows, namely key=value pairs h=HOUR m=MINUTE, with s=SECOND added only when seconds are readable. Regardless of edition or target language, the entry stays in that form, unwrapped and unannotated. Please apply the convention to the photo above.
h=6 m=14
